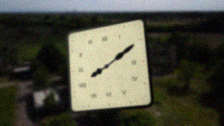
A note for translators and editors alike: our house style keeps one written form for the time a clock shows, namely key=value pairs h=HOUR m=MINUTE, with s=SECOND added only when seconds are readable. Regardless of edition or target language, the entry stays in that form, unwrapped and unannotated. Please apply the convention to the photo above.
h=8 m=10
